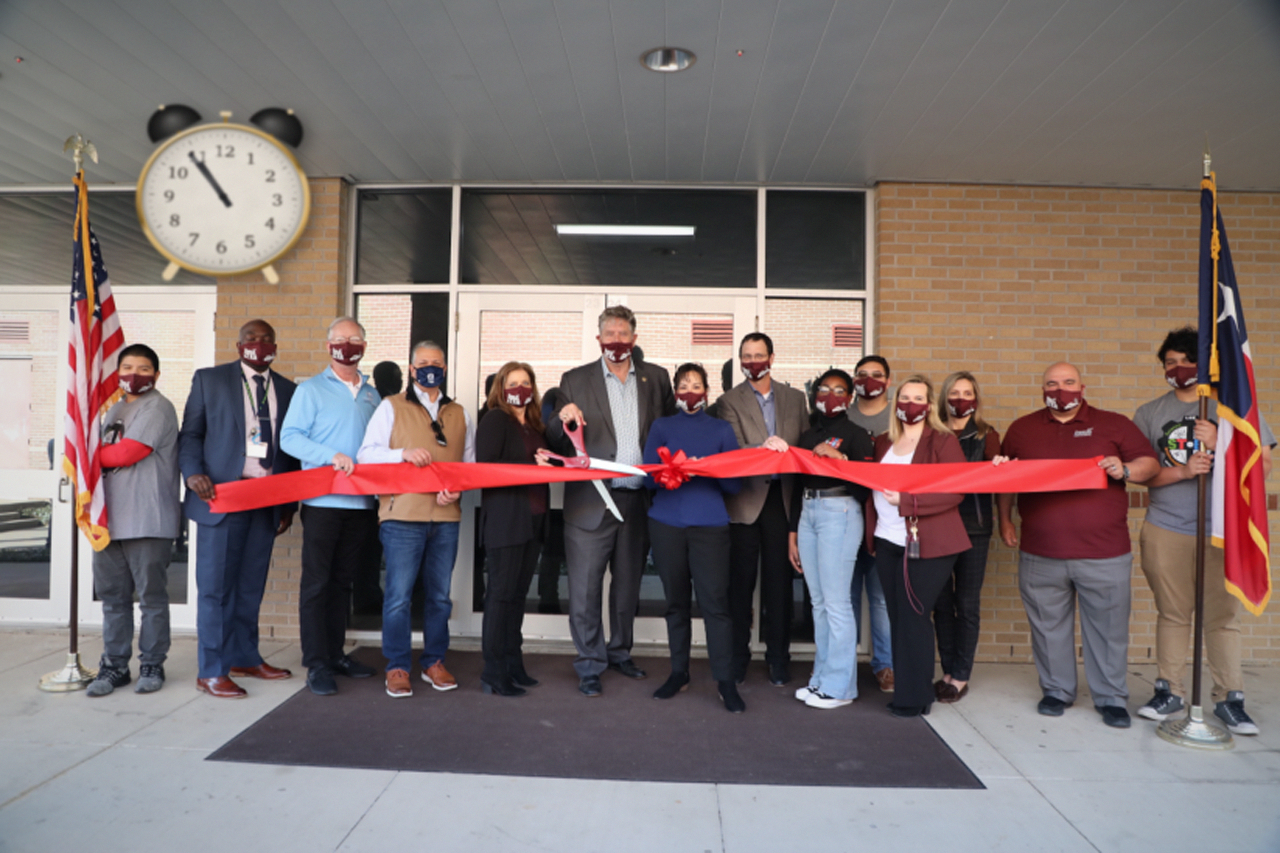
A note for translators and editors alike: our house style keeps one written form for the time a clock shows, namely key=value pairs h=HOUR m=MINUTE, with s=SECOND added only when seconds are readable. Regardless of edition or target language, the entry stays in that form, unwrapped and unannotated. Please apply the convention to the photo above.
h=10 m=54
